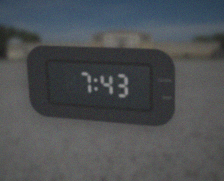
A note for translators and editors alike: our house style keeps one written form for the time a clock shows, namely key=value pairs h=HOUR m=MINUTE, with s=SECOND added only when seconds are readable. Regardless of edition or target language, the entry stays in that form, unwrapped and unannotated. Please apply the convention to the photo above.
h=7 m=43
